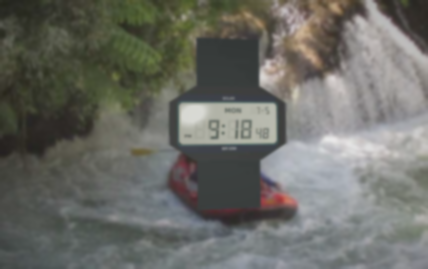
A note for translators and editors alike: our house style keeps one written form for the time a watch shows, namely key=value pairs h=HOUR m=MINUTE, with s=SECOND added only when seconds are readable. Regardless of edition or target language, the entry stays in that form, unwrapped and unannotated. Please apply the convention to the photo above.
h=9 m=18
